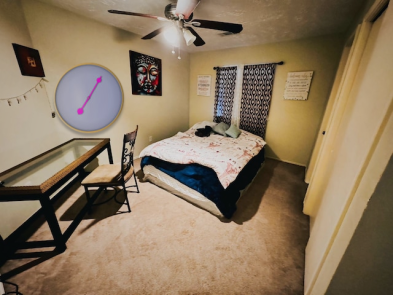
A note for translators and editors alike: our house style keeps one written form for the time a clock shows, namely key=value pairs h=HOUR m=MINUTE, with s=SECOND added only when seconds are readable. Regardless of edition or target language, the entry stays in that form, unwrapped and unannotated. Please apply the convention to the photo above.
h=7 m=5
